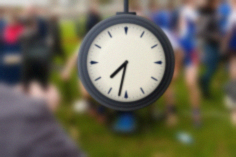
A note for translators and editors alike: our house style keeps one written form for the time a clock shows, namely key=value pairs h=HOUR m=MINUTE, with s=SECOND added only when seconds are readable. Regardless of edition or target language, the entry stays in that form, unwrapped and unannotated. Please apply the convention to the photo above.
h=7 m=32
